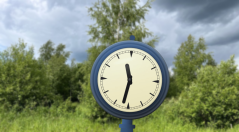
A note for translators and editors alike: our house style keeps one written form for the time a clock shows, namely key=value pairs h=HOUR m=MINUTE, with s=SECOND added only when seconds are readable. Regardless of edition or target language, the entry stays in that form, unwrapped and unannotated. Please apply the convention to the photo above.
h=11 m=32
